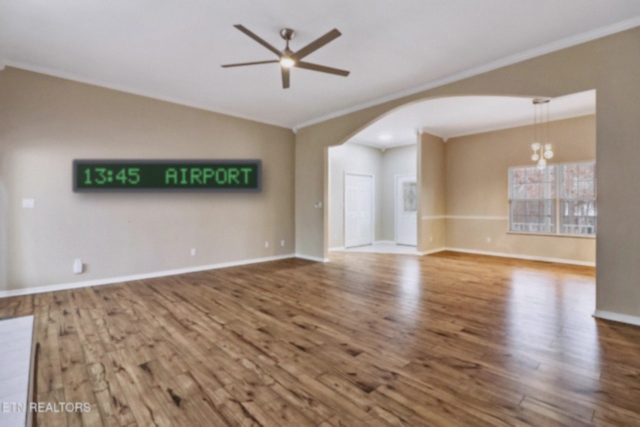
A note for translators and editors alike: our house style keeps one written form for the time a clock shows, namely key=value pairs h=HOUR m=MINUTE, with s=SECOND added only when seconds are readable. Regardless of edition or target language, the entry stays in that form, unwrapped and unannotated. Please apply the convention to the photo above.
h=13 m=45
